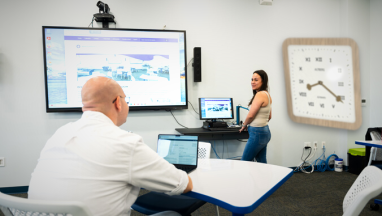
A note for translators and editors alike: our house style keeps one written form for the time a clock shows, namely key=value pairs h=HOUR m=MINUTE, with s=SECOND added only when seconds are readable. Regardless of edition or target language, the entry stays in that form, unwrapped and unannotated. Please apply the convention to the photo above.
h=8 m=21
